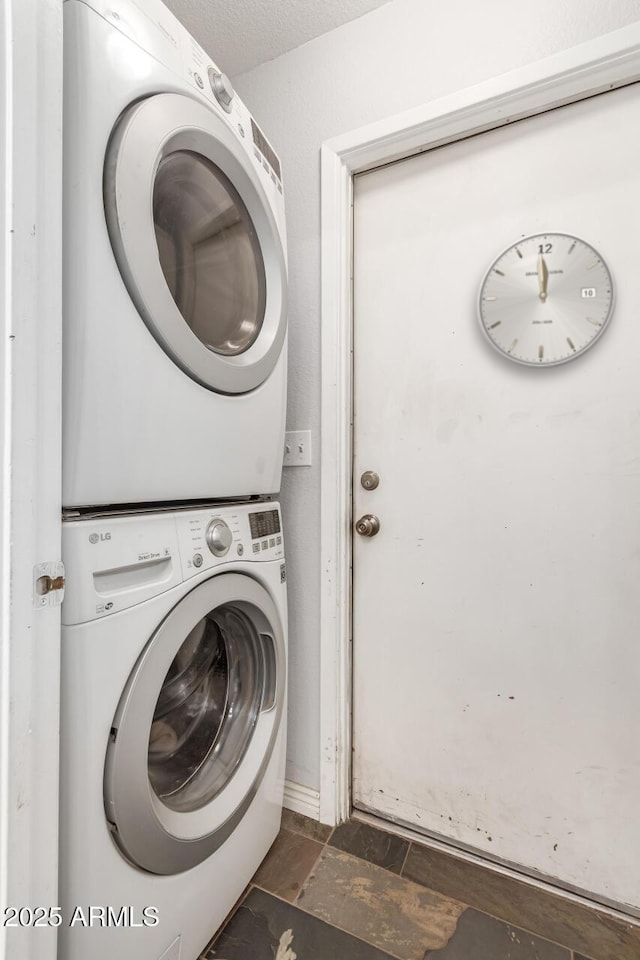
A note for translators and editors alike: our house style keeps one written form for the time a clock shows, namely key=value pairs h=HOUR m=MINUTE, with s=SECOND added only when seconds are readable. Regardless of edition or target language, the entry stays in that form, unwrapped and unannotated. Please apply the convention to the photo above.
h=11 m=59
